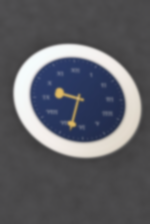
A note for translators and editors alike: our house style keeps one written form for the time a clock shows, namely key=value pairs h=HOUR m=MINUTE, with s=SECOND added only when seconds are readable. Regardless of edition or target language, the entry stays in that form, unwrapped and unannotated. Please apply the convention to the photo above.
h=9 m=33
